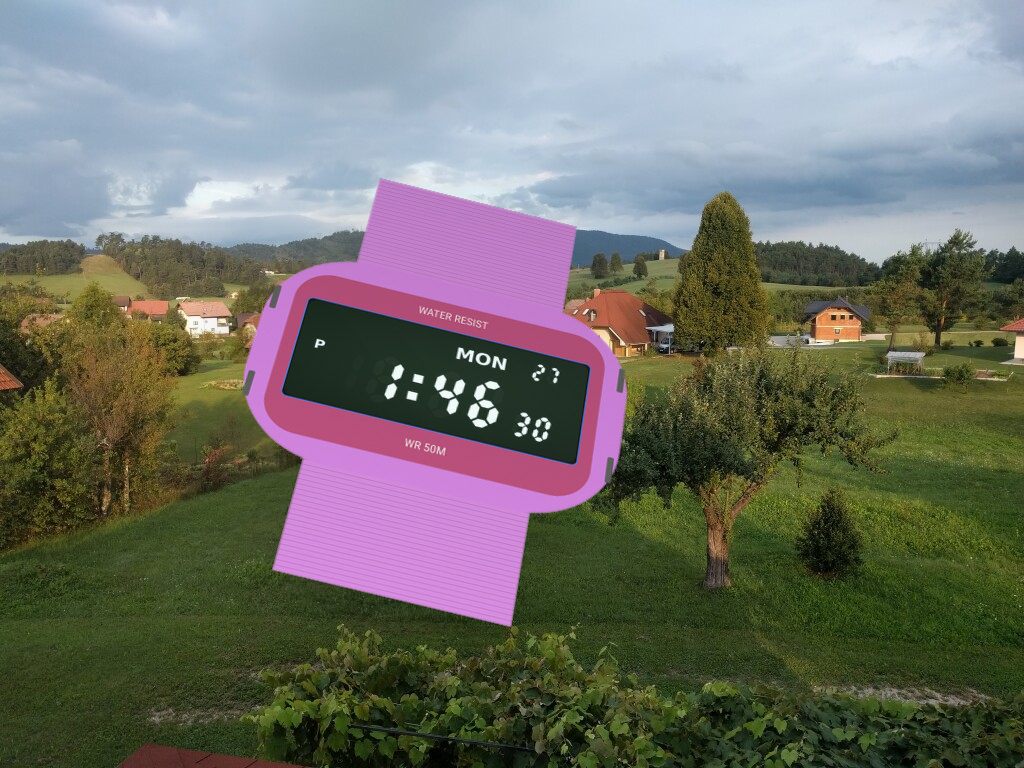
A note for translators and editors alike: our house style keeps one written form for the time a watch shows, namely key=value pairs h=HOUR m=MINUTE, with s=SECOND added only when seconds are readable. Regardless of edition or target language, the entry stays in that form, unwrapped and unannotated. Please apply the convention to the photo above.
h=1 m=46 s=30
